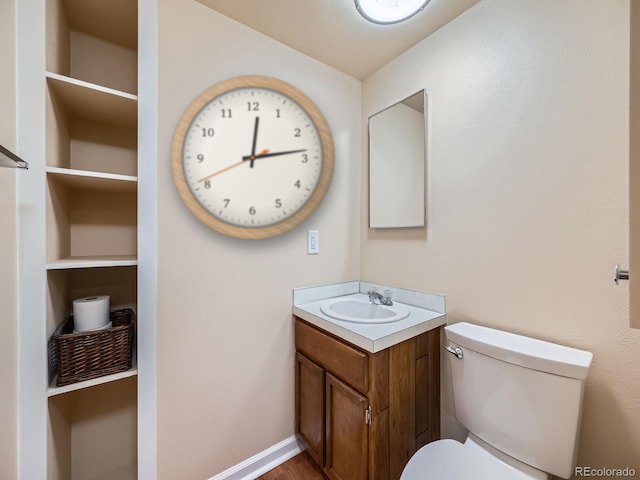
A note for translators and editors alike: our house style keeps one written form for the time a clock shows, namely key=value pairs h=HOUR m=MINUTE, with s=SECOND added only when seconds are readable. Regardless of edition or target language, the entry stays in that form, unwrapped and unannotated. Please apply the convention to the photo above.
h=12 m=13 s=41
